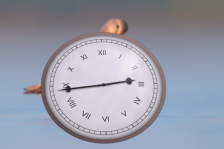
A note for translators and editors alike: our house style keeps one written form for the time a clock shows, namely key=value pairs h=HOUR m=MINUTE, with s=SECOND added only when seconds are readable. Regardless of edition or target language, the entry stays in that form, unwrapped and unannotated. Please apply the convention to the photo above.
h=2 m=44
